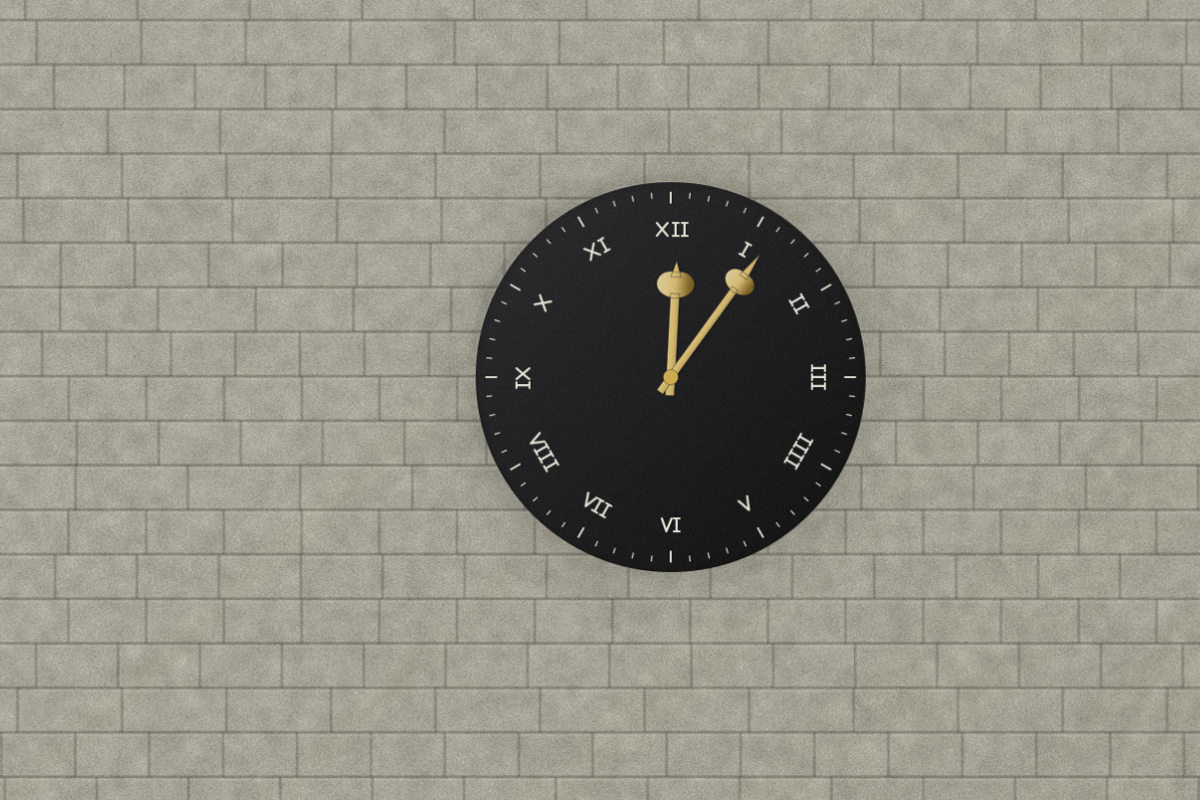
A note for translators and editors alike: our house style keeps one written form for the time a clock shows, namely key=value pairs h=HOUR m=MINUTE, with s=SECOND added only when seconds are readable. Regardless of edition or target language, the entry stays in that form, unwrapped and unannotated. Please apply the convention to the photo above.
h=12 m=6
